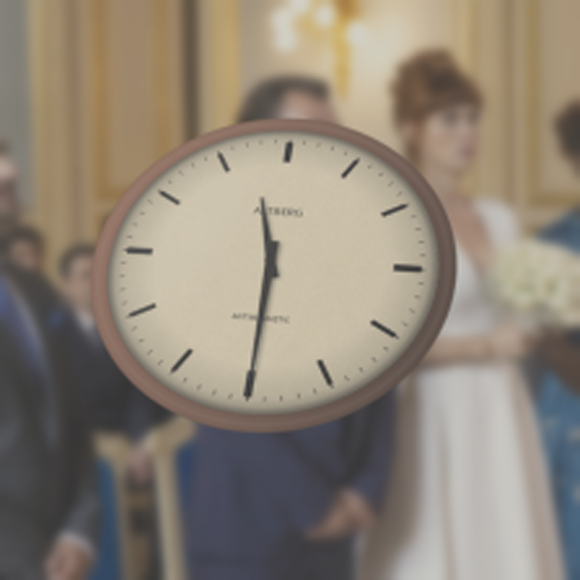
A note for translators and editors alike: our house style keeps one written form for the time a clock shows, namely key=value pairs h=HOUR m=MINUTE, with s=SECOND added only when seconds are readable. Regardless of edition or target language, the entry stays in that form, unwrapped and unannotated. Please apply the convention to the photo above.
h=11 m=30
